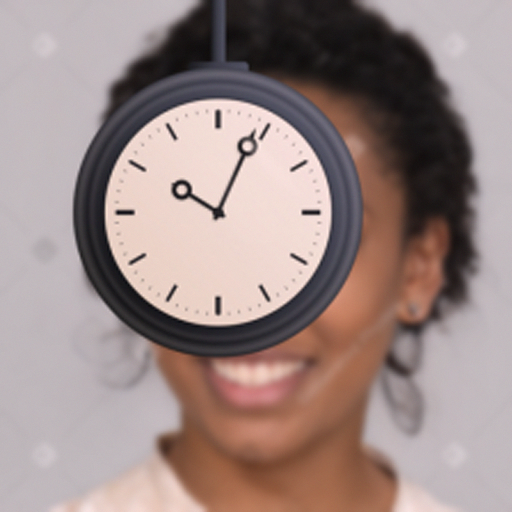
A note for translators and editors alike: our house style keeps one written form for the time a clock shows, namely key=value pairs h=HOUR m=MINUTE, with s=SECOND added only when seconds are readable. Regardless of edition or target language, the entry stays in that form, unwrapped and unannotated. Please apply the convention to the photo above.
h=10 m=4
